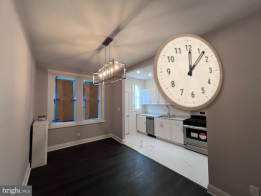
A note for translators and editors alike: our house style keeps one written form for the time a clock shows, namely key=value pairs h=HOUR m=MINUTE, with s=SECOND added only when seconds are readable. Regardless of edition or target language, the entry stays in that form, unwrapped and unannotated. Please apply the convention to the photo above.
h=12 m=7
